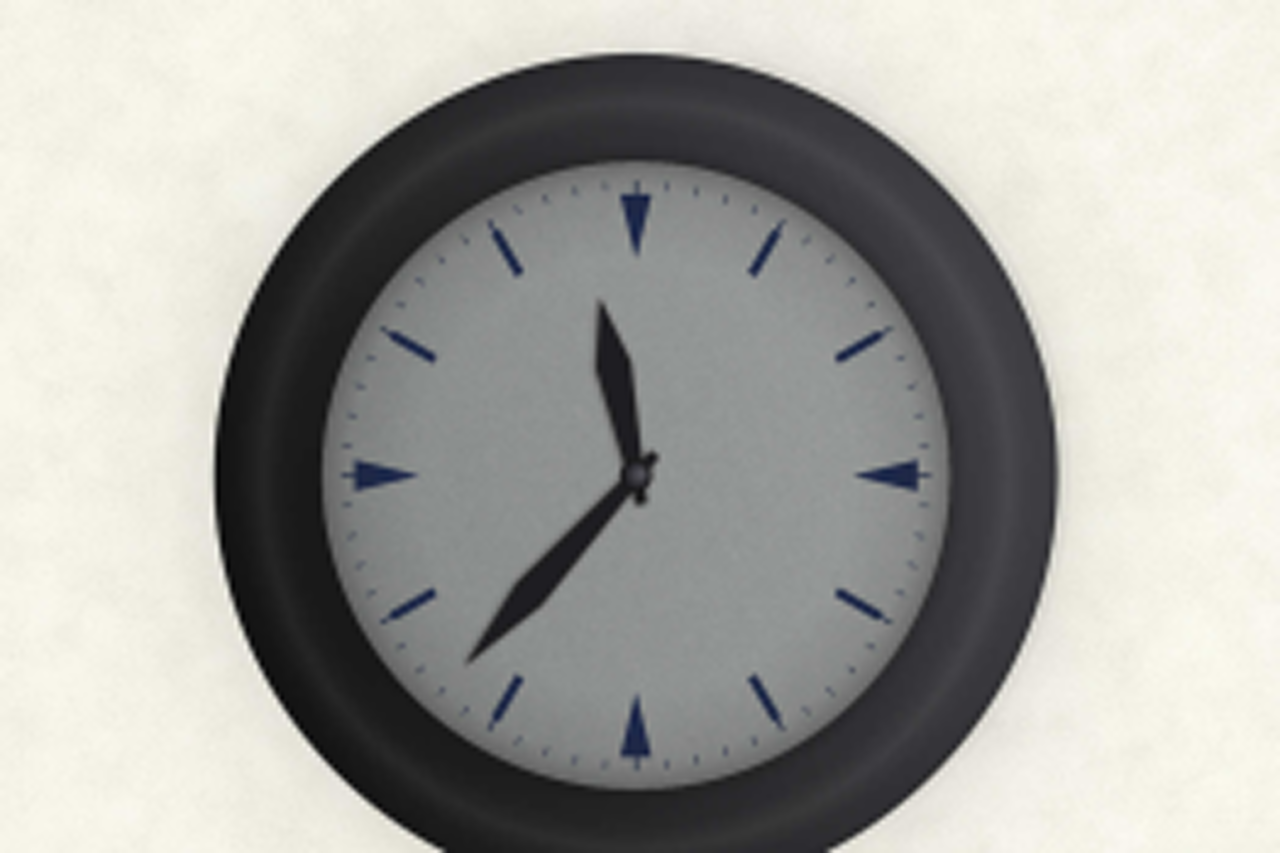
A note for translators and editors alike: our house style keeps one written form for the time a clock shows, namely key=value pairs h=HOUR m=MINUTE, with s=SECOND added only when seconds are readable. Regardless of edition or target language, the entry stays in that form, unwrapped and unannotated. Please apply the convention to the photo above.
h=11 m=37
